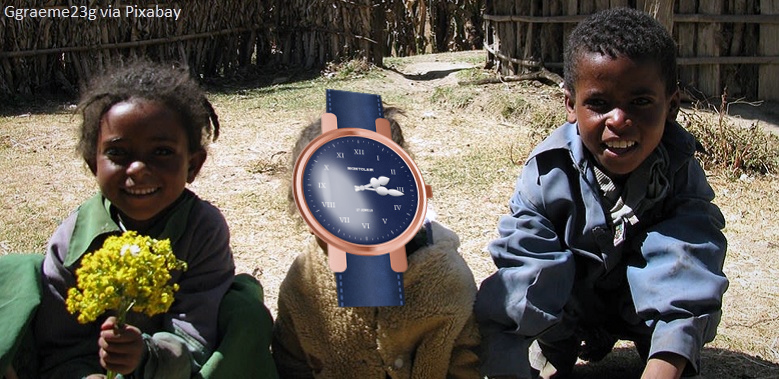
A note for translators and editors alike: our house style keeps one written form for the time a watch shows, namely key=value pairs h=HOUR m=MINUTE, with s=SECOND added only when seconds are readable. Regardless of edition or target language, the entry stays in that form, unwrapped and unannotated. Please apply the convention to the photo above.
h=2 m=16
